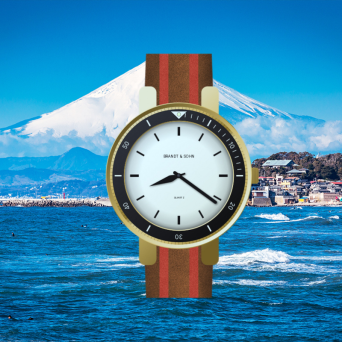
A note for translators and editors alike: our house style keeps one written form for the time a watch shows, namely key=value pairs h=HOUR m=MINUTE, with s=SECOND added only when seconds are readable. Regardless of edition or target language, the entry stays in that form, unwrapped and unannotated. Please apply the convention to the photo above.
h=8 m=21
